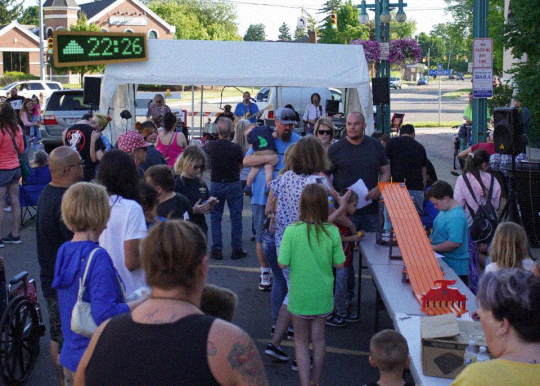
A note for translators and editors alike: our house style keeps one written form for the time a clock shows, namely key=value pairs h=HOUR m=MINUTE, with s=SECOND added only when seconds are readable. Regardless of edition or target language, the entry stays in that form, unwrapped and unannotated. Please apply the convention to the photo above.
h=22 m=26
